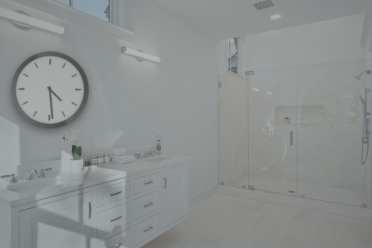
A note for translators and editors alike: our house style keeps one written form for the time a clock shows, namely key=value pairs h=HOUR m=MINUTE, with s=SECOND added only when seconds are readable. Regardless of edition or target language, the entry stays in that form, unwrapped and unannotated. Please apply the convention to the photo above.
h=4 m=29
